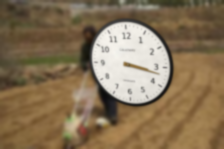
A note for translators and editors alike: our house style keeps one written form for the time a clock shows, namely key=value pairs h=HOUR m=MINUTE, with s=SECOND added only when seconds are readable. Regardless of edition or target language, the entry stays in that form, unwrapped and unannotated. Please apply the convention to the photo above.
h=3 m=17
